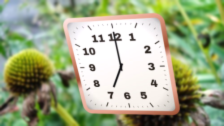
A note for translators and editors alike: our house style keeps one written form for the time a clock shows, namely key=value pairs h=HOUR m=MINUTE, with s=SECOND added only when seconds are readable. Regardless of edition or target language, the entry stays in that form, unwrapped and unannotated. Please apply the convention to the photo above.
h=7 m=0
